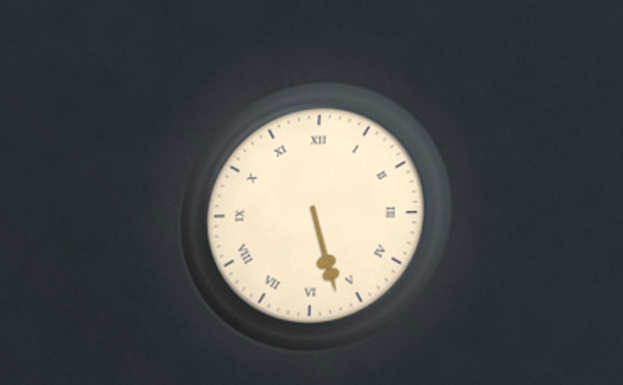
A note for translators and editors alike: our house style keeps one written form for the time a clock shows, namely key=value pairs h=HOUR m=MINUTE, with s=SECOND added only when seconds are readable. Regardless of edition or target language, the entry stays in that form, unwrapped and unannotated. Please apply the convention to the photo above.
h=5 m=27
